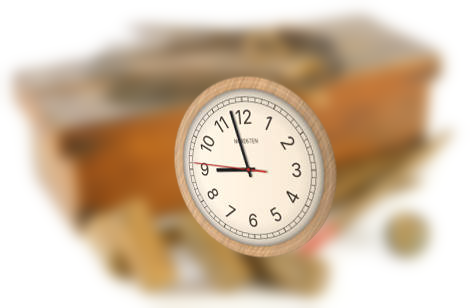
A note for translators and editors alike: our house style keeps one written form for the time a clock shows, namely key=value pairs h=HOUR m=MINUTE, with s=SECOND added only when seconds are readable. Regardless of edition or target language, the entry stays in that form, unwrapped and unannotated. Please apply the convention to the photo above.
h=8 m=57 s=46
